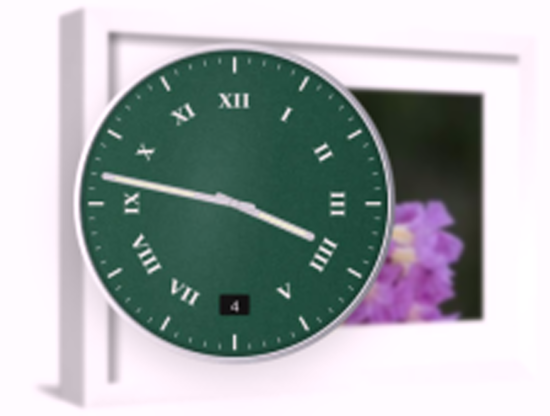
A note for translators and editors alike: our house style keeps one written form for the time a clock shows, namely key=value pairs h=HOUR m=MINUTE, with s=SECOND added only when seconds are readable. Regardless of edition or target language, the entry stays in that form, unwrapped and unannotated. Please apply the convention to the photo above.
h=3 m=47
